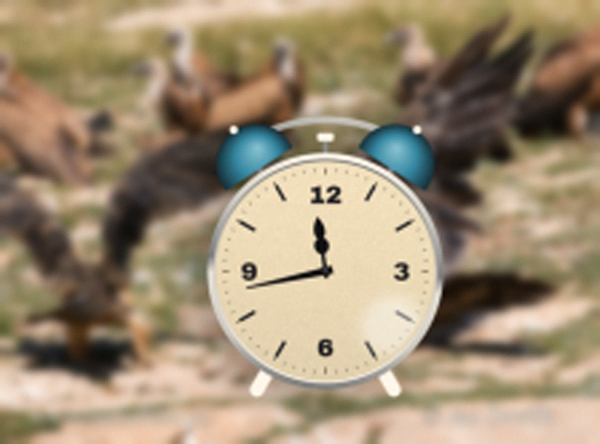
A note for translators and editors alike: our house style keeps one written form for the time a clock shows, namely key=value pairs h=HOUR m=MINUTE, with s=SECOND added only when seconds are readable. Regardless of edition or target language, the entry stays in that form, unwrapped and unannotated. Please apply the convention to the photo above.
h=11 m=43
